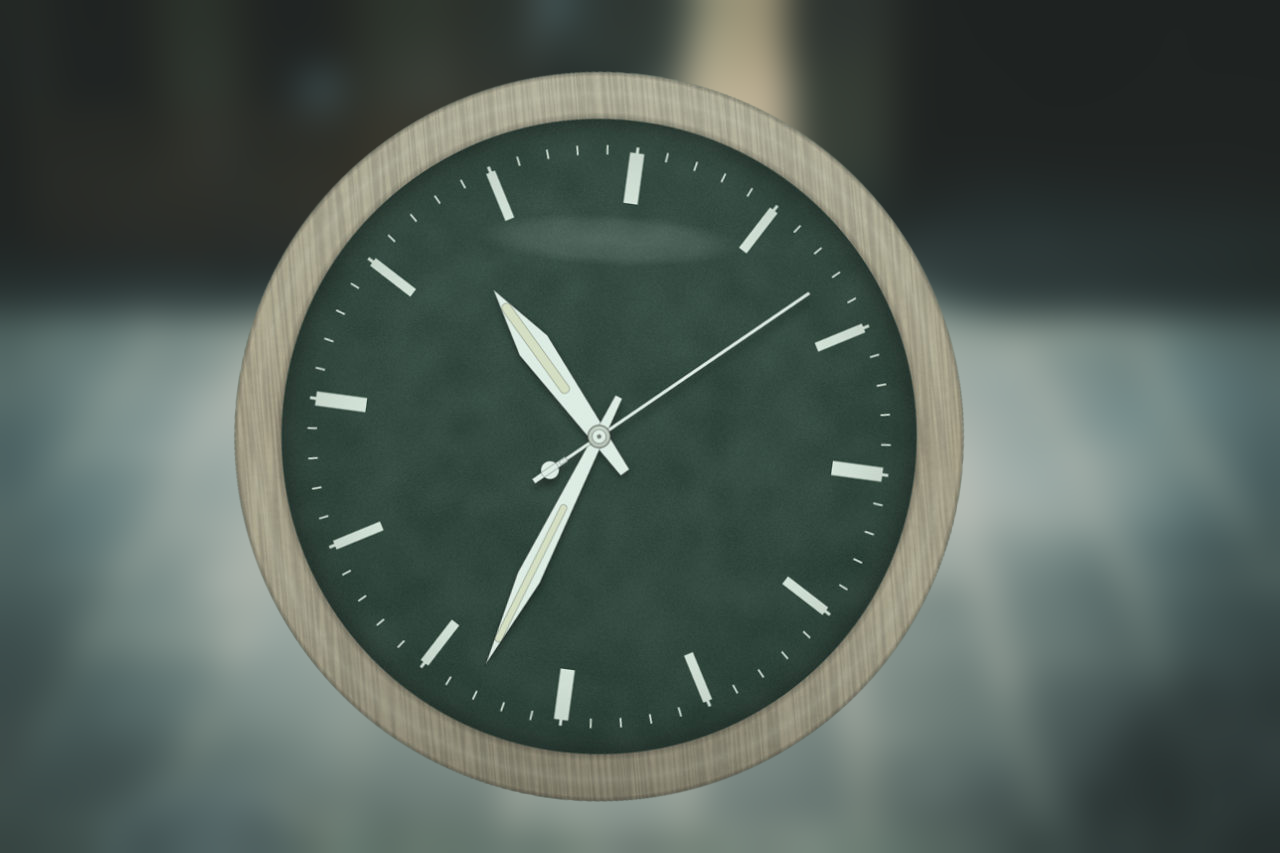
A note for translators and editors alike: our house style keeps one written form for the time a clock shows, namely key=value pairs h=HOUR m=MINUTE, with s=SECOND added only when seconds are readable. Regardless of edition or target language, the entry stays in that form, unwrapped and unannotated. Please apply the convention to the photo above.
h=10 m=33 s=8
